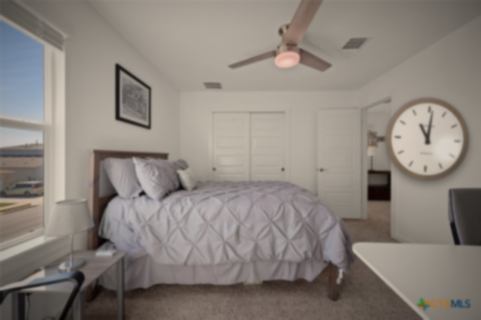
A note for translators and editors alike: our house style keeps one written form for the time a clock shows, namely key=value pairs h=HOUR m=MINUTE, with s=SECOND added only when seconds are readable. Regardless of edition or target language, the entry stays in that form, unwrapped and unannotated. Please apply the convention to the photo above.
h=11 m=1
